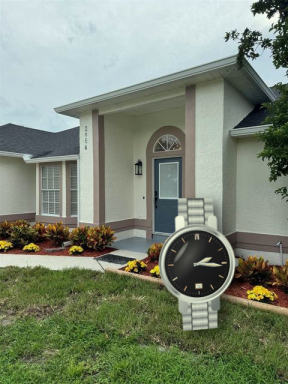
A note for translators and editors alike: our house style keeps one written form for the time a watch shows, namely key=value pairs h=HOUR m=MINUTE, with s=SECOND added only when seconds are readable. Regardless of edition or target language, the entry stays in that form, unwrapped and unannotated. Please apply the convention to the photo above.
h=2 m=16
